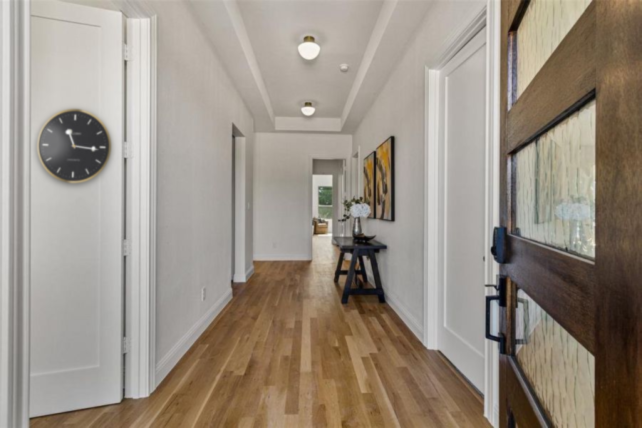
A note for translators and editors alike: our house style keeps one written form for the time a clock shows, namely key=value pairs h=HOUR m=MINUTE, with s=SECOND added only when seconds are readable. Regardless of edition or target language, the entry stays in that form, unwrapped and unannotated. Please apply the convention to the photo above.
h=11 m=16
